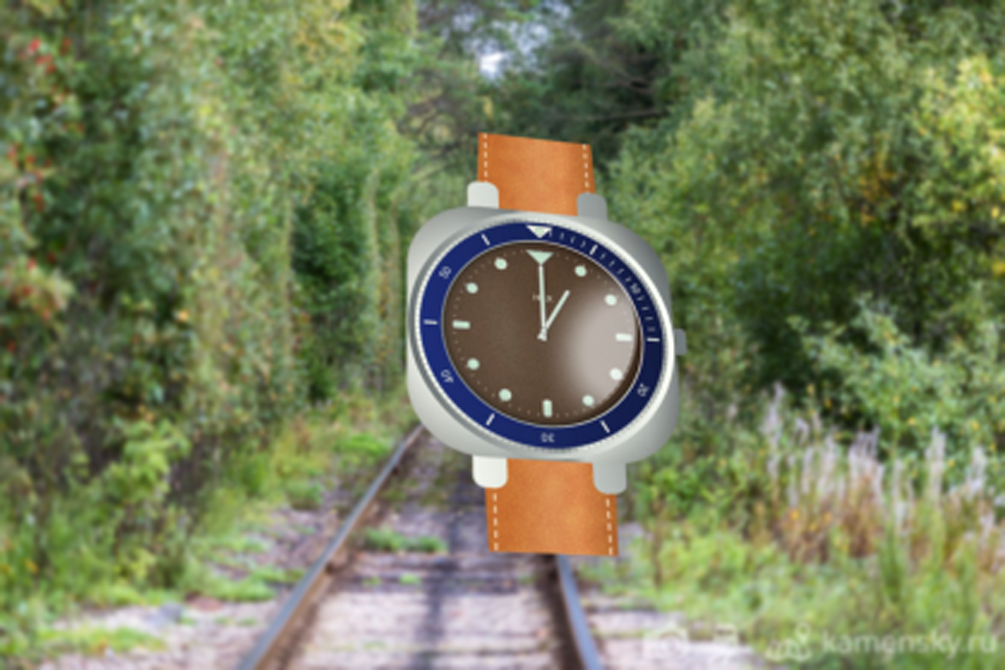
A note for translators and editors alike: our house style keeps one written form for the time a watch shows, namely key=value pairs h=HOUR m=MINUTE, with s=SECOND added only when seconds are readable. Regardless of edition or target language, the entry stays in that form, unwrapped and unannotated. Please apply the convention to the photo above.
h=1 m=0
